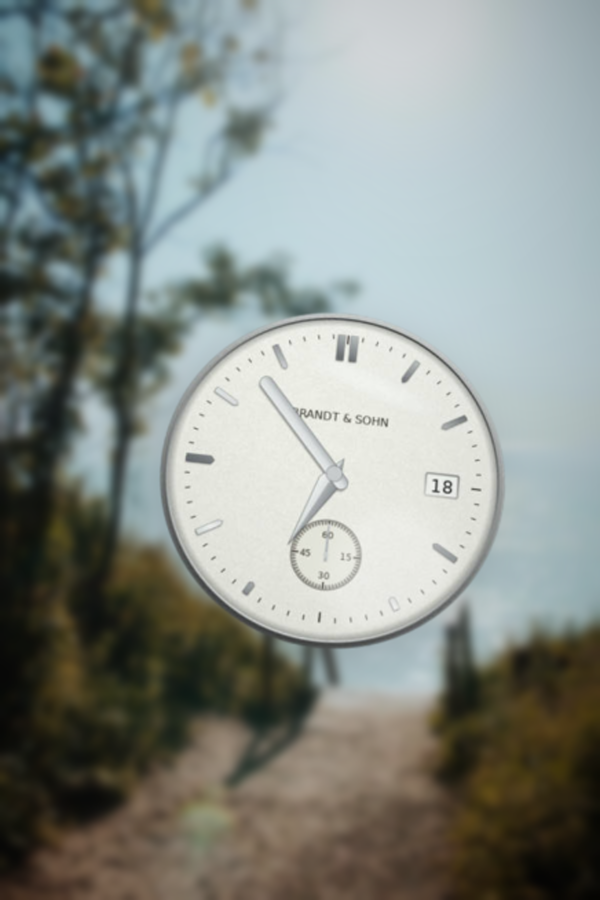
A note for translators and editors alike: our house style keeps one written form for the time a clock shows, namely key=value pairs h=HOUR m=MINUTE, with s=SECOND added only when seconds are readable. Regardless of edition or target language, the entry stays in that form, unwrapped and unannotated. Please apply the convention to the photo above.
h=6 m=53
